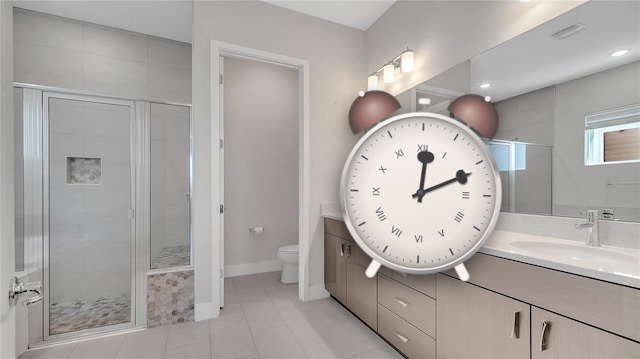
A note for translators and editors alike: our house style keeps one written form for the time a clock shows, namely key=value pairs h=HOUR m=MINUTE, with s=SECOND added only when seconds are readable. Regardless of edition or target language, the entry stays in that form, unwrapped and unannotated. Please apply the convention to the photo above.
h=12 m=11
